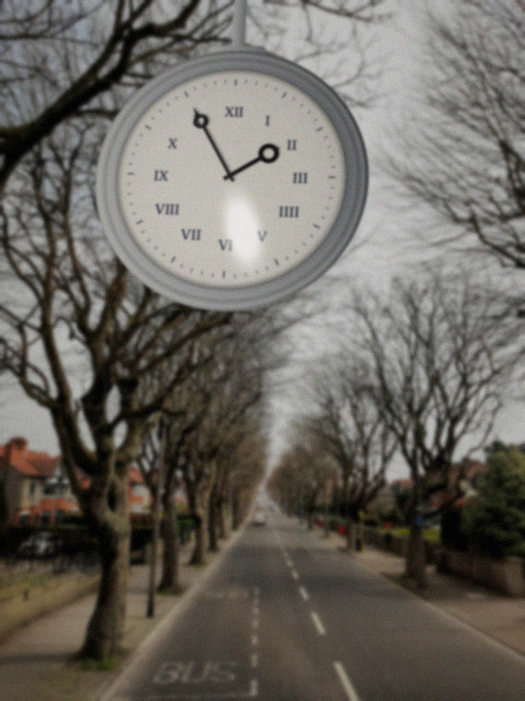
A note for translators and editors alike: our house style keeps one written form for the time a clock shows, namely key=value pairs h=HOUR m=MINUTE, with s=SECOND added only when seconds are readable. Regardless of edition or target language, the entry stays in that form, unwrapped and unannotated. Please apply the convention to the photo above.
h=1 m=55
